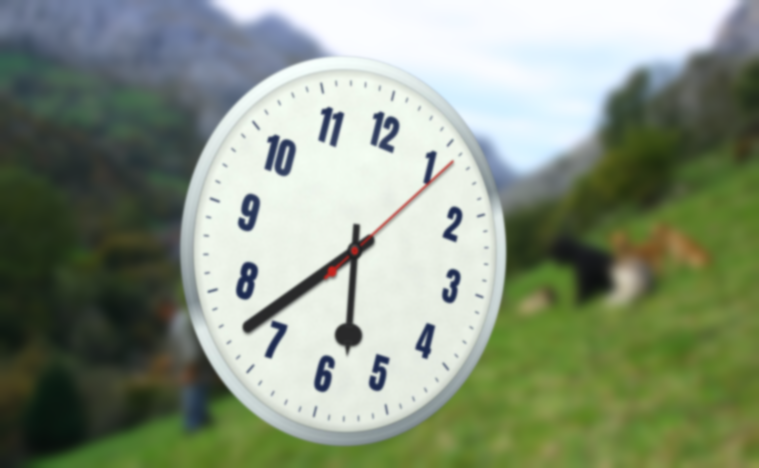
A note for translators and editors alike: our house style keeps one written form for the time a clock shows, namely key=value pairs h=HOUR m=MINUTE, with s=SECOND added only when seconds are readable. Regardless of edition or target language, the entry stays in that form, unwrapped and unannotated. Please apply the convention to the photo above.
h=5 m=37 s=6
